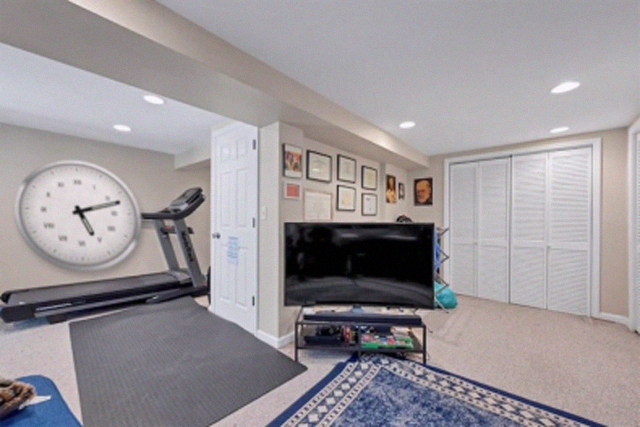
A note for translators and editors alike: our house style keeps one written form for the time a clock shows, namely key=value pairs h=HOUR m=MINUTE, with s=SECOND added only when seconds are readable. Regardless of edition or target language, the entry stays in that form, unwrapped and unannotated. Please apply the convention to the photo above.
h=5 m=12
